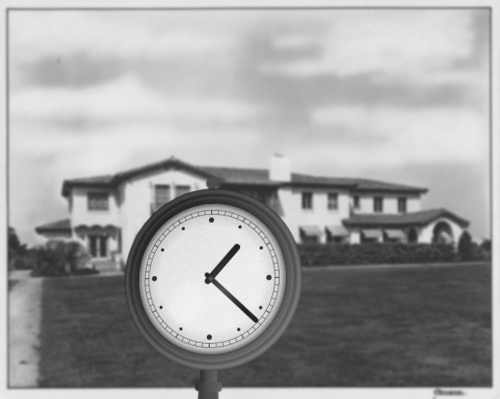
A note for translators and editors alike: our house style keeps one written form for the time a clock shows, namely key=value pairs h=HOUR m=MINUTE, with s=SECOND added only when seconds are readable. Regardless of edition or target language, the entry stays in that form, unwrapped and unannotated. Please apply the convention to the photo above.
h=1 m=22
